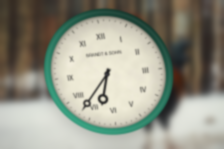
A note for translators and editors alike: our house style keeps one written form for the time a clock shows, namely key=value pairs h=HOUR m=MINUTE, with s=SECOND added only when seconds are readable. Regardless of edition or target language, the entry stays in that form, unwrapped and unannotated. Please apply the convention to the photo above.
h=6 m=37
